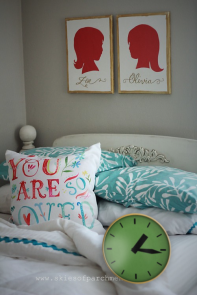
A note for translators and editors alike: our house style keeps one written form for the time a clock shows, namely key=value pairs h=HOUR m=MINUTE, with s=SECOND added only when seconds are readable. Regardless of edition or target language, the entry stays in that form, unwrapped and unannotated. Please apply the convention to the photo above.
h=1 m=16
